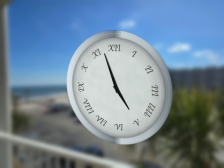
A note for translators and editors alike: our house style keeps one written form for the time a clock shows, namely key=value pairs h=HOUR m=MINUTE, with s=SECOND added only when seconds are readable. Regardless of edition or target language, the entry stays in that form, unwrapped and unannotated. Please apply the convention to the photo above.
h=4 m=57
